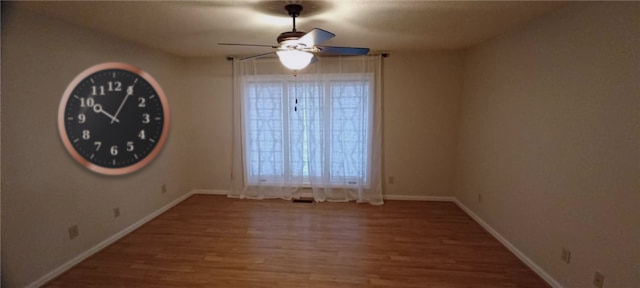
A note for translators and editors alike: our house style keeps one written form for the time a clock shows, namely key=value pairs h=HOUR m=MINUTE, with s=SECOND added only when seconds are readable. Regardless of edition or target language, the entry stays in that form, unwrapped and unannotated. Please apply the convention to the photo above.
h=10 m=5
